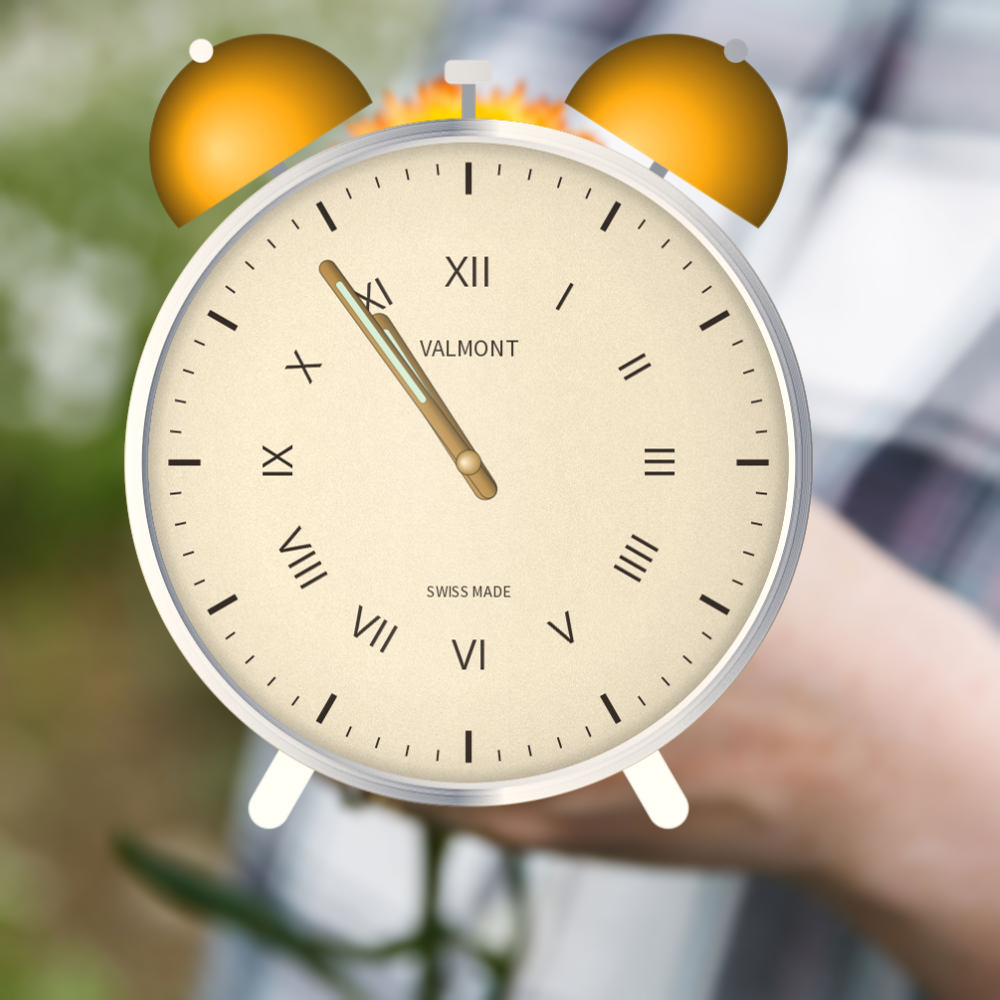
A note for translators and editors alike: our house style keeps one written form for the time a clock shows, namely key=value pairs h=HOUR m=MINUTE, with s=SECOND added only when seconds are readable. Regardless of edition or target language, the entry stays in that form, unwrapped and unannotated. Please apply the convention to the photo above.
h=10 m=54
